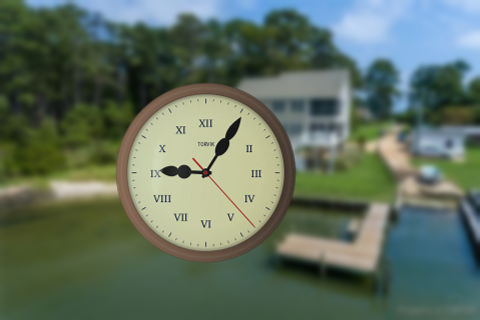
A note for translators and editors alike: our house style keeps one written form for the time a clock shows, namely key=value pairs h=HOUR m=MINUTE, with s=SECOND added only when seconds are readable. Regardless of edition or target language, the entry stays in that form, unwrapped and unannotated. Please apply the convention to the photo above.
h=9 m=5 s=23
